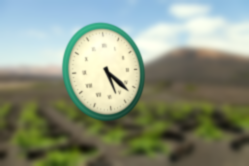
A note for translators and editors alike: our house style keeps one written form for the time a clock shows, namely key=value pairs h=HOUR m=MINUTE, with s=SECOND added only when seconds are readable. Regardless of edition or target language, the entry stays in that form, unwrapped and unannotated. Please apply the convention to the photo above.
h=5 m=22
